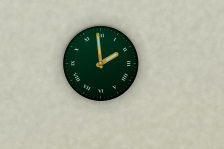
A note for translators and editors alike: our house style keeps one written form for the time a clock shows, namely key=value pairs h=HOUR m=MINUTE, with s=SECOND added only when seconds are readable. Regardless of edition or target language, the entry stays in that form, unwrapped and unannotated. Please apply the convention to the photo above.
h=1 m=59
